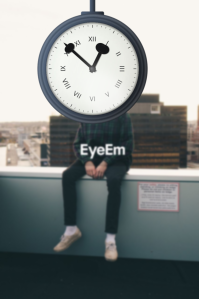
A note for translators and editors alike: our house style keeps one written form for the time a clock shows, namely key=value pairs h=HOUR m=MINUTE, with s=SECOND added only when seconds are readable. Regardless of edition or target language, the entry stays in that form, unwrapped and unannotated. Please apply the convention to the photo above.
h=12 m=52
